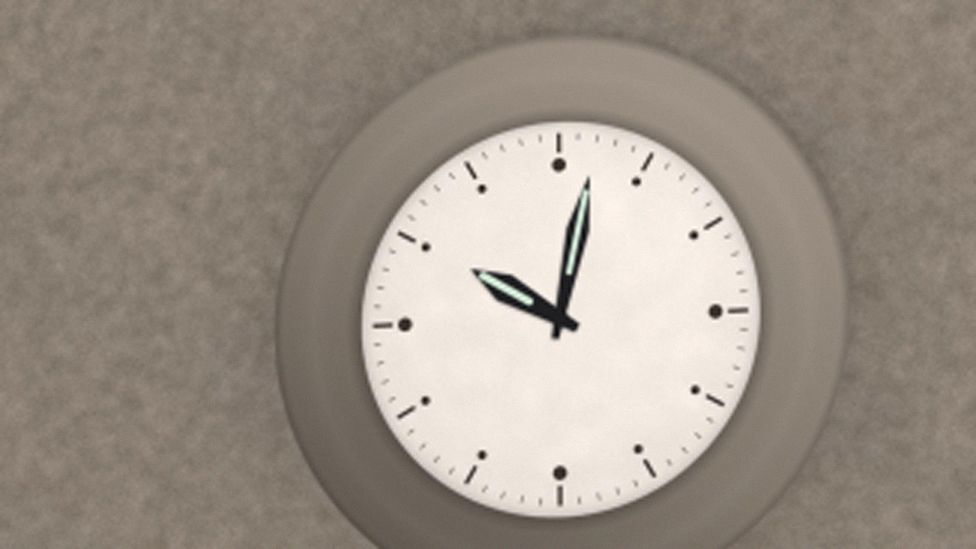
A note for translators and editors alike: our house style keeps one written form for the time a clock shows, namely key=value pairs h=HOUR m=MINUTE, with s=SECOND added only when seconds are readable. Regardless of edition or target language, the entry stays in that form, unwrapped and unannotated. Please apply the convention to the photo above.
h=10 m=2
